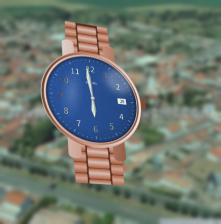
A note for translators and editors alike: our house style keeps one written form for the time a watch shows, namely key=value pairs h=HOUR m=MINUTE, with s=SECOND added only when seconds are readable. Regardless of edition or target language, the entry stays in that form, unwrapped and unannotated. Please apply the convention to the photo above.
h=5 m=59
